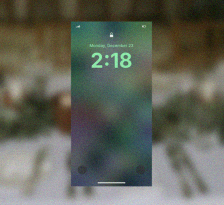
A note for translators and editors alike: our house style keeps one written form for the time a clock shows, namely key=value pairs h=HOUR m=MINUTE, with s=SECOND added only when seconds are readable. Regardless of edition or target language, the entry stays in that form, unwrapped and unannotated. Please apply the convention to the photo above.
h=2 m=18
